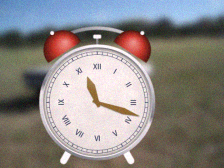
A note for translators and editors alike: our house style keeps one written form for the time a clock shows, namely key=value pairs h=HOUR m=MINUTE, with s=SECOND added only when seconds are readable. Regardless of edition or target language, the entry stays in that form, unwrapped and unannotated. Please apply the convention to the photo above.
h=11 m=18
